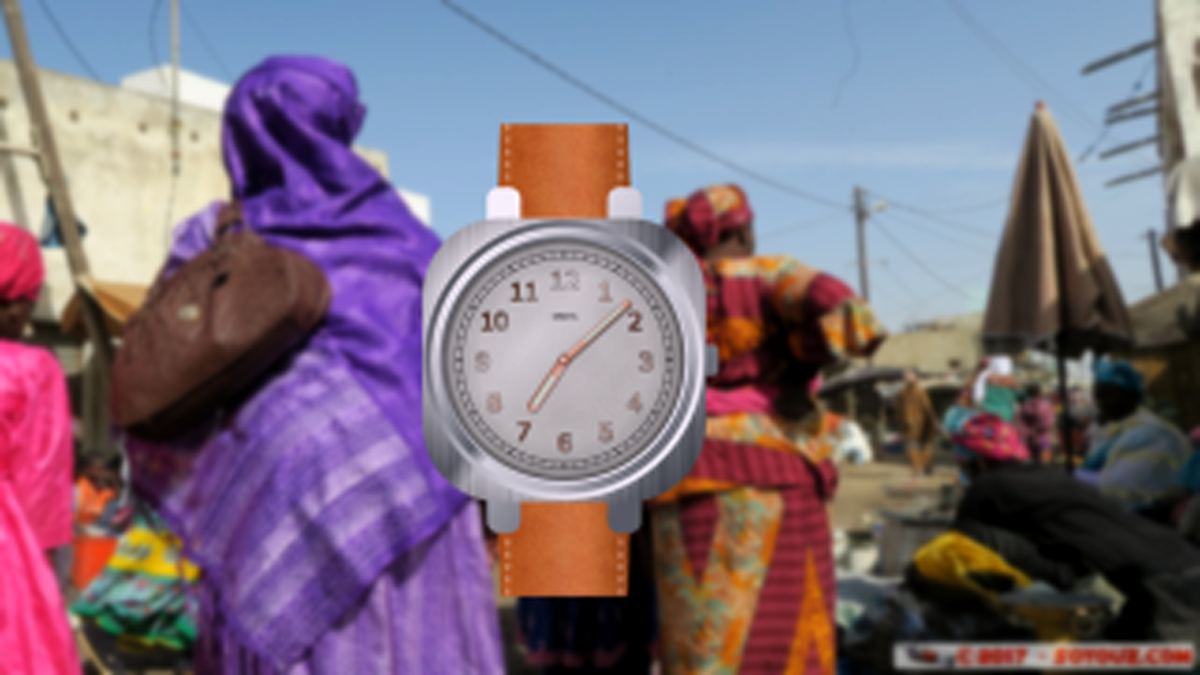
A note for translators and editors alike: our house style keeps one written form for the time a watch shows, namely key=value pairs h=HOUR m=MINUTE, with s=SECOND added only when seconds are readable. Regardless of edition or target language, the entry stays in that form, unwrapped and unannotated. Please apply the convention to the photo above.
h=7 m=8
